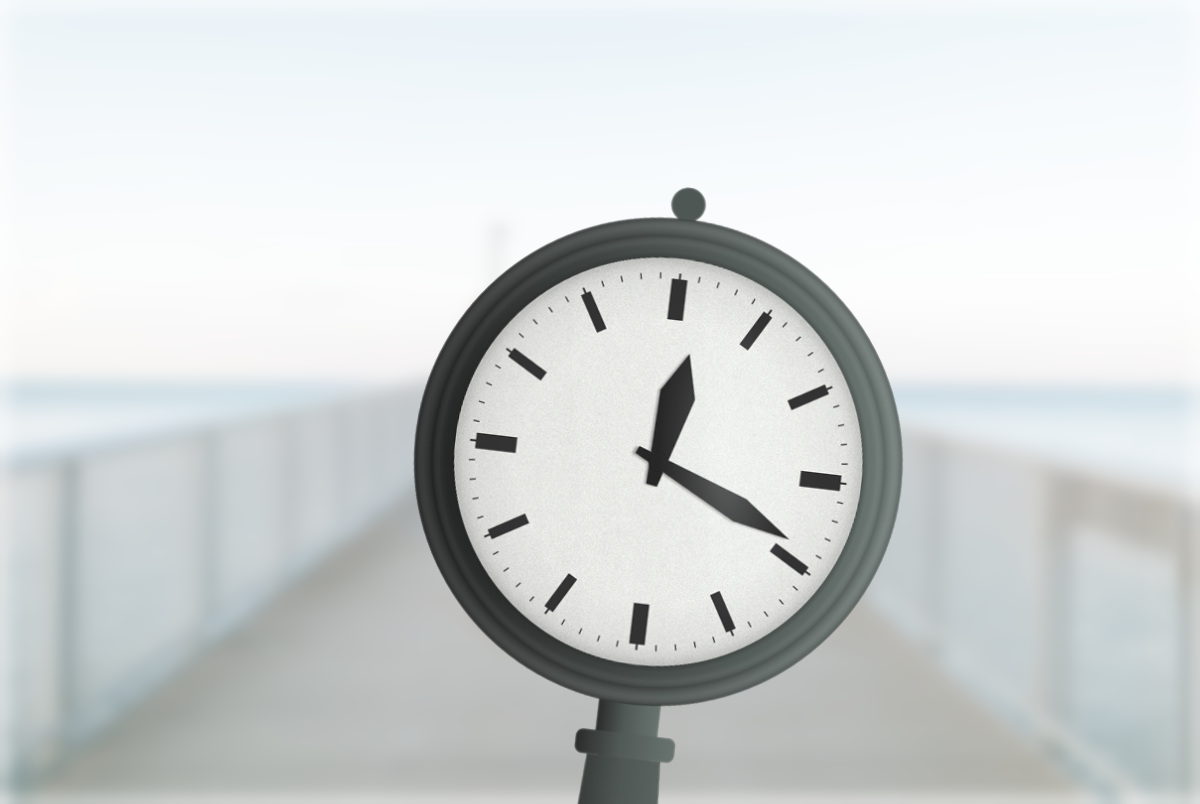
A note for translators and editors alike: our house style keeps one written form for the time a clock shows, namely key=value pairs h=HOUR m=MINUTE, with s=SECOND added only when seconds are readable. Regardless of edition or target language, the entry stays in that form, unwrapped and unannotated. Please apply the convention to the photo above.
h=12 m=19
